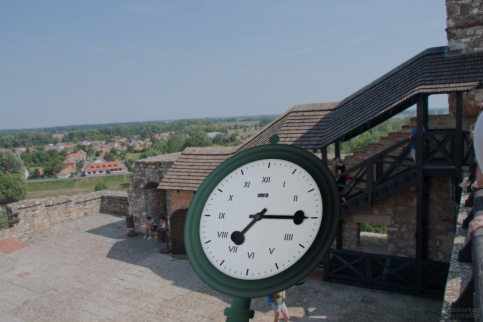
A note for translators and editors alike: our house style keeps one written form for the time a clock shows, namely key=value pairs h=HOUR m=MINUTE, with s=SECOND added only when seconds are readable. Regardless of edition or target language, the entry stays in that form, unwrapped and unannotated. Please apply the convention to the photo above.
h=7 m=15
